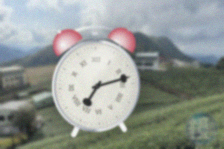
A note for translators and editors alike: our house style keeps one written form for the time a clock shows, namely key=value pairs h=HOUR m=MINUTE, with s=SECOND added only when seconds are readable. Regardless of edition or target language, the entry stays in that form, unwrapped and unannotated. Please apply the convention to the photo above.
h=7 m=13
